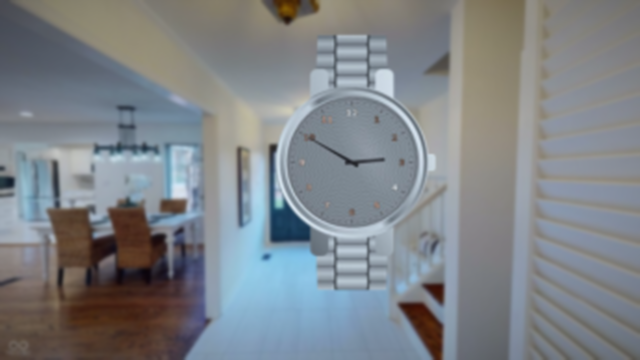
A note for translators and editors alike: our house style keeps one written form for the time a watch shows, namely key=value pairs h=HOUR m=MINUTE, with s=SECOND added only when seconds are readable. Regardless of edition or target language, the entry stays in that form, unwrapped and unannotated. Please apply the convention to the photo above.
h=2 m=50
